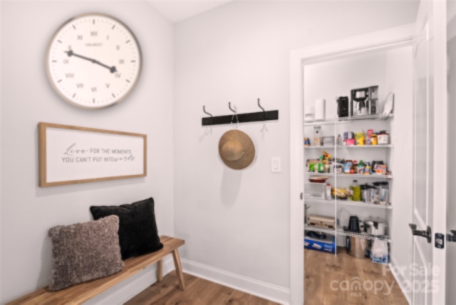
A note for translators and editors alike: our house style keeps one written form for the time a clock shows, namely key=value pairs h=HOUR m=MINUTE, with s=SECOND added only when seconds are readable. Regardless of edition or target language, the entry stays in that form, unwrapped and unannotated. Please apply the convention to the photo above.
h=3 m=48
